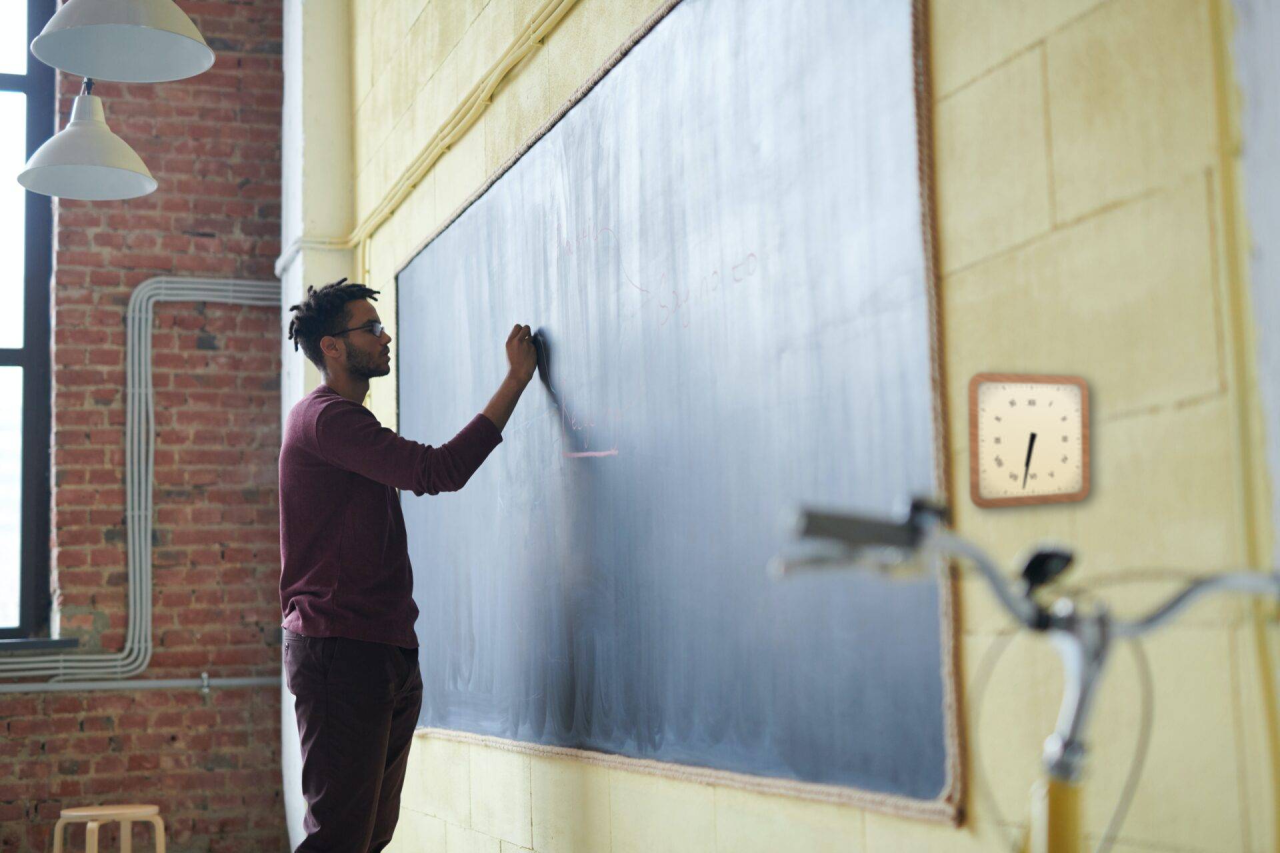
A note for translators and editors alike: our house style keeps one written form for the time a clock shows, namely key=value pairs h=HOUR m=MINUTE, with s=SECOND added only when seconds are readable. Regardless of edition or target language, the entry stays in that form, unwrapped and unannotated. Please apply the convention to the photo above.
h=6 m=32
